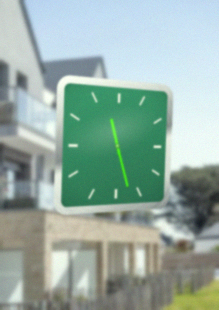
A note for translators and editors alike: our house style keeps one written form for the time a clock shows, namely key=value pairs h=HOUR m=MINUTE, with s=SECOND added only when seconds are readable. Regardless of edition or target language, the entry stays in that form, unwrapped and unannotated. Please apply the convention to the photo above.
h=11 m=27
